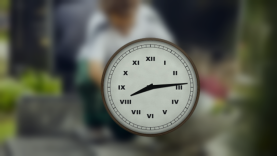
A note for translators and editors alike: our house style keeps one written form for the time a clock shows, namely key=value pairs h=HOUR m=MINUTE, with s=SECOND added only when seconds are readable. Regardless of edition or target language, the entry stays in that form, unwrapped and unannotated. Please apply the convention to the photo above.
h=8 m=14
